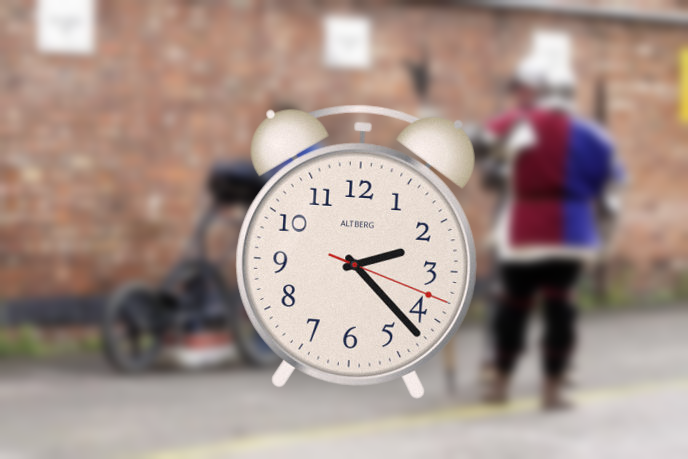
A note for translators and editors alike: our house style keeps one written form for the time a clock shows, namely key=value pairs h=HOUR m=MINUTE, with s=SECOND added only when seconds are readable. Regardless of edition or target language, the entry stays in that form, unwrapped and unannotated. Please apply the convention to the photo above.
h=2 m=22 s=18
